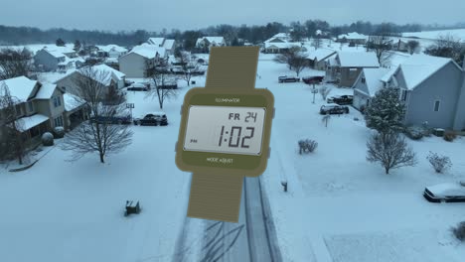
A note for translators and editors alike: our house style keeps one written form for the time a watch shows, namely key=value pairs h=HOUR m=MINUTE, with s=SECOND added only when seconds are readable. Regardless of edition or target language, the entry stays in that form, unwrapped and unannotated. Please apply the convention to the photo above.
h=1 m=2
